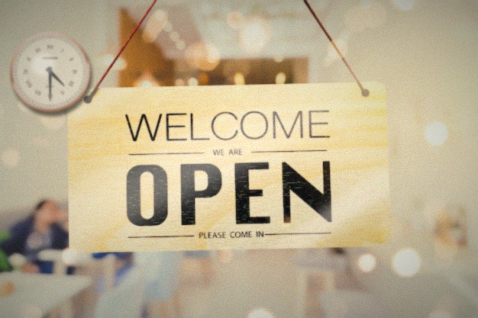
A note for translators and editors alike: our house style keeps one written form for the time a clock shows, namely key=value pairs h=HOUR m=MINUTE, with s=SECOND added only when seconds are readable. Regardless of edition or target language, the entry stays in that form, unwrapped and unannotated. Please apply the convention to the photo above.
h=4 m=30
